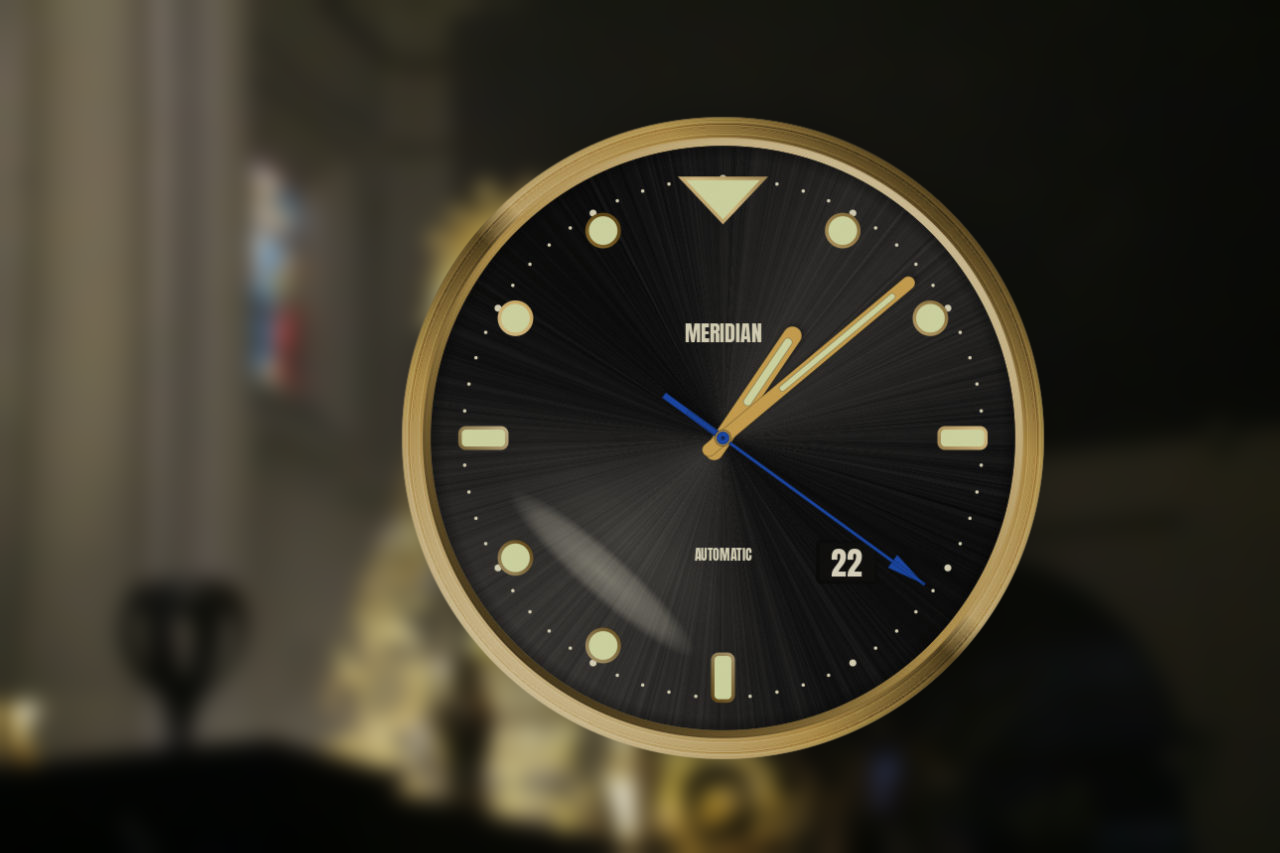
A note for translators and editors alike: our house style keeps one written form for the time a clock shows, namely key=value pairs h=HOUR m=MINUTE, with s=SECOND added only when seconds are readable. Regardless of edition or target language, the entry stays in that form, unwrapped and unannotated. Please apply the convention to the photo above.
h=1 m=8 s=21
